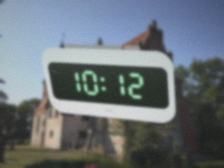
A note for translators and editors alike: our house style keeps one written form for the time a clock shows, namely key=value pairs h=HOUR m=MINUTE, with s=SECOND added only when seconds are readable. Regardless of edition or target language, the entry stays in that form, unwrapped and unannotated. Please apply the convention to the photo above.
h=10 m=12
